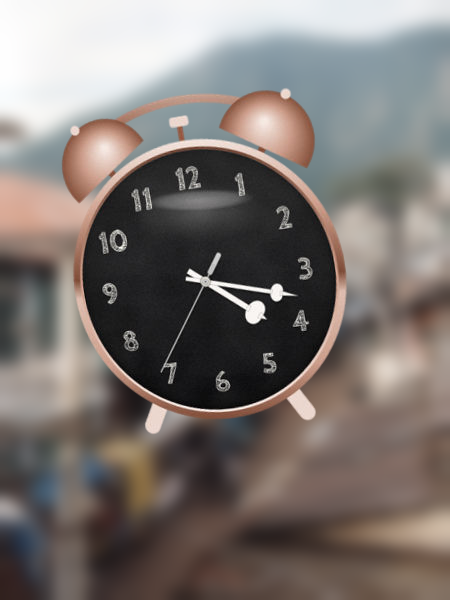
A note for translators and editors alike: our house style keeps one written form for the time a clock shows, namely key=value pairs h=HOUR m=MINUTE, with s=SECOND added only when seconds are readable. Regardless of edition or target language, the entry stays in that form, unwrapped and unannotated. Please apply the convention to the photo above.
h=4 m=17 s=36
